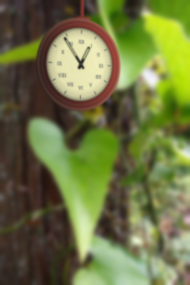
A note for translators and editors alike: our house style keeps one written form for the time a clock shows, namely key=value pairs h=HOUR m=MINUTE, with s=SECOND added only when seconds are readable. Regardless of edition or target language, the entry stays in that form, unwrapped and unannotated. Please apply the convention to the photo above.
h=12 m=54
